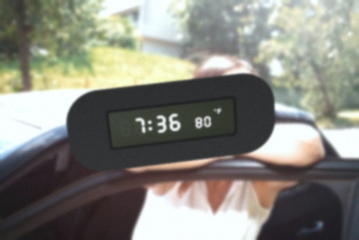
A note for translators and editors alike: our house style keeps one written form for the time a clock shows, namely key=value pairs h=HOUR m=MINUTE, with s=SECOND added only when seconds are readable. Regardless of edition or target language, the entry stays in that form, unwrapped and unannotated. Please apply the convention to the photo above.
h=7 m=36
